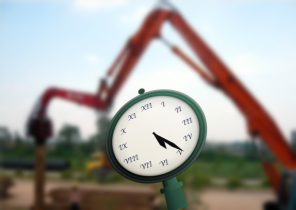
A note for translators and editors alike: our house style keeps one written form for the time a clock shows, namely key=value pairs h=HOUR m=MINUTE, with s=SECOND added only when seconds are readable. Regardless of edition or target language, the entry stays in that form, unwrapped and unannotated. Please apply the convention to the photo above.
h=5 m=24
